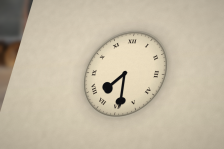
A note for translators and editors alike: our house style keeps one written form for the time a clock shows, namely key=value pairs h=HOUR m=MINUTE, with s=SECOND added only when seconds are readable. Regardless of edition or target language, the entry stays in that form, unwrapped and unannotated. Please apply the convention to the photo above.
h=7 m=29
